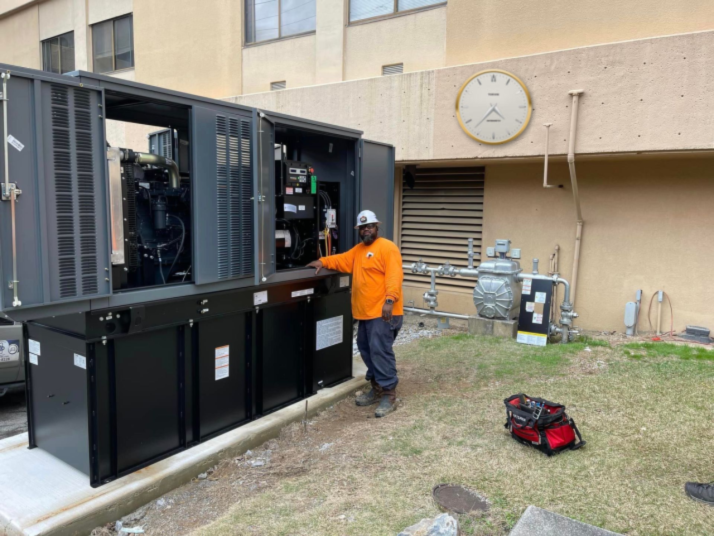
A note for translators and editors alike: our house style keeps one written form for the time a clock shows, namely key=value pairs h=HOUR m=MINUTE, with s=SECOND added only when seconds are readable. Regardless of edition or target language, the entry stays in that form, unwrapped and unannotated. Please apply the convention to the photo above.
h=4 m=37
